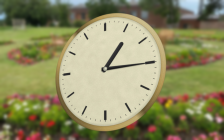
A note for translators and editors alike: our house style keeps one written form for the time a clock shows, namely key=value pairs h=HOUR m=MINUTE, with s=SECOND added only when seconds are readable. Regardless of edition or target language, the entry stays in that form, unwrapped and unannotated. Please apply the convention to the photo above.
h=1 m=15
